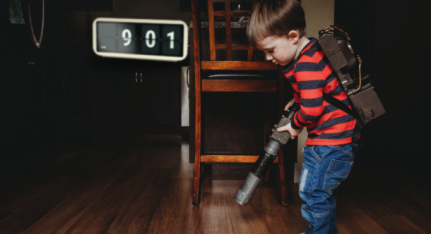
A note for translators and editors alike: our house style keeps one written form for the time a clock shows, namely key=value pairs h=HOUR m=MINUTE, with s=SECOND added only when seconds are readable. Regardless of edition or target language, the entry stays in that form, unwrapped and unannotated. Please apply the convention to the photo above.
h=9 m=1
